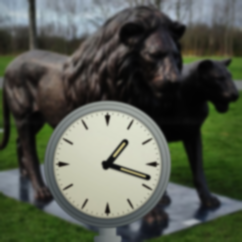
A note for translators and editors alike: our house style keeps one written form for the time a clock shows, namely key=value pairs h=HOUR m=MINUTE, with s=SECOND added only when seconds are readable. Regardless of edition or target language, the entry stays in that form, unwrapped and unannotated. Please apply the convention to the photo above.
h=1 m=18
